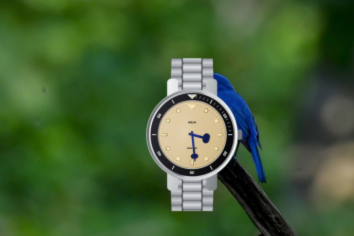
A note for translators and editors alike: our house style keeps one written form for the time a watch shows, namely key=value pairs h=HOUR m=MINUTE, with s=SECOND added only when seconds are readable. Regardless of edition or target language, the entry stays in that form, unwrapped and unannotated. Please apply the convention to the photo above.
h=3 m=29
